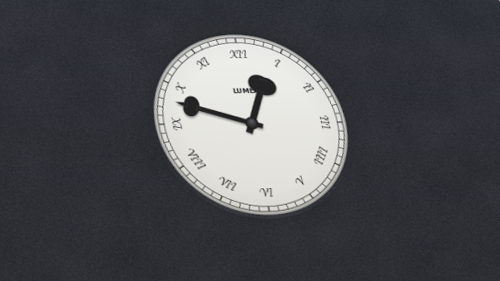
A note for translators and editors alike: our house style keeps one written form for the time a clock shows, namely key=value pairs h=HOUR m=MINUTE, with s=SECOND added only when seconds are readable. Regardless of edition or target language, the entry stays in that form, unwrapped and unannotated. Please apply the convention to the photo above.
h=12 m=48
